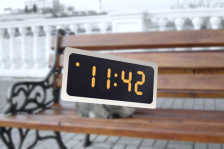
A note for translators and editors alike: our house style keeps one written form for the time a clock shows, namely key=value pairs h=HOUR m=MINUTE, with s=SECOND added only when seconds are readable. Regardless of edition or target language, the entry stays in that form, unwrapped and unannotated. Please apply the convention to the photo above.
h=11 m=42
